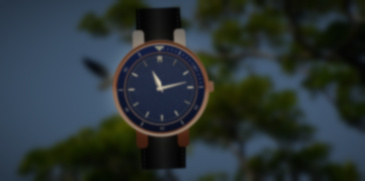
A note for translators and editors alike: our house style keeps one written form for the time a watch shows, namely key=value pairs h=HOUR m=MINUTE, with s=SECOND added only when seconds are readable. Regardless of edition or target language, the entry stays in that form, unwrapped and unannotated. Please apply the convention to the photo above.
h=11 m=13
